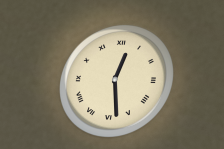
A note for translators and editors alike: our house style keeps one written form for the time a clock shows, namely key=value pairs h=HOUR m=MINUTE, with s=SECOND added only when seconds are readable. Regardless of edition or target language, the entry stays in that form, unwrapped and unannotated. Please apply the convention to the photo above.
h=12 m=28
